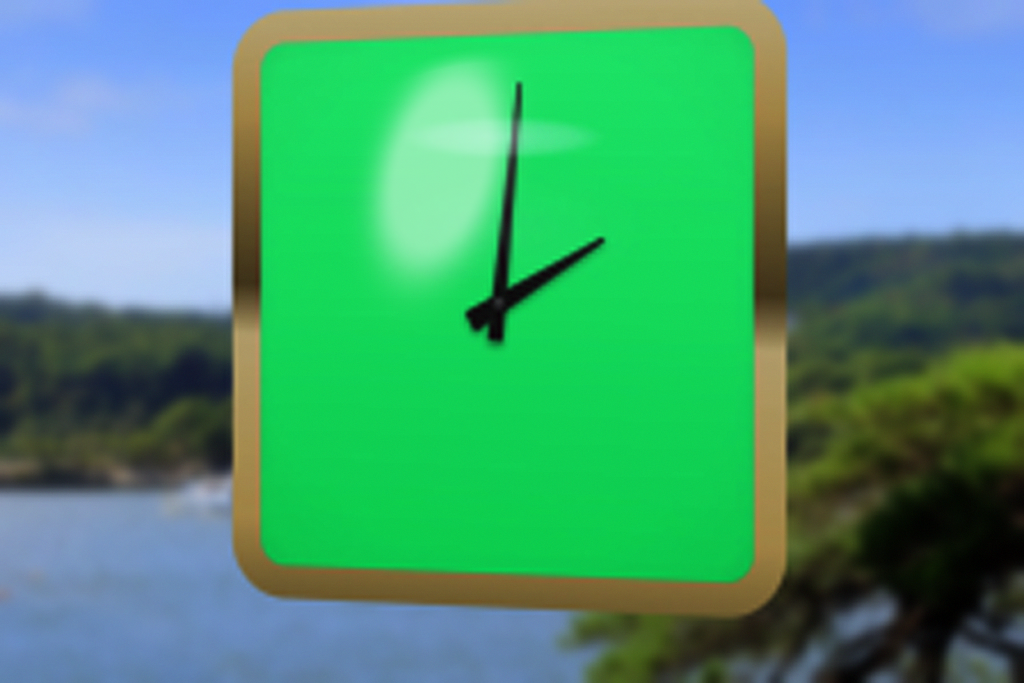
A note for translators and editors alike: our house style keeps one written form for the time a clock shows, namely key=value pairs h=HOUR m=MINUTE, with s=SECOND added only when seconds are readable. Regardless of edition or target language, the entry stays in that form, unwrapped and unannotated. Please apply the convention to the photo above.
h=2 m=1
